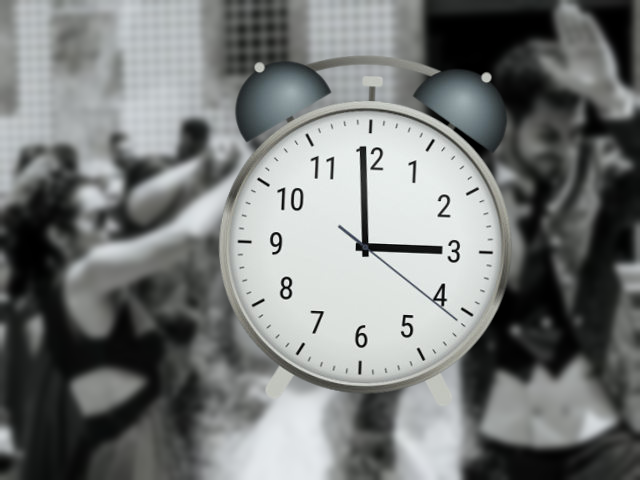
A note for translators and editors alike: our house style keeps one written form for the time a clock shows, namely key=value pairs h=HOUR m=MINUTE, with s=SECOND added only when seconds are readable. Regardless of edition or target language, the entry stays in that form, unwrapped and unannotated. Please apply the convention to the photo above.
h=2 m=59 s=21
